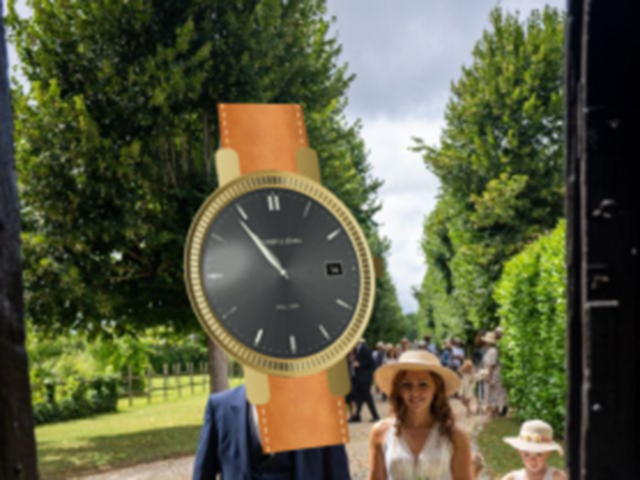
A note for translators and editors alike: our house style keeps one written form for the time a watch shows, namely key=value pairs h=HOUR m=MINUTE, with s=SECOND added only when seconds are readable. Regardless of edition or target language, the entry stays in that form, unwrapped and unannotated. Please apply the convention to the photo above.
h=10 m=54
